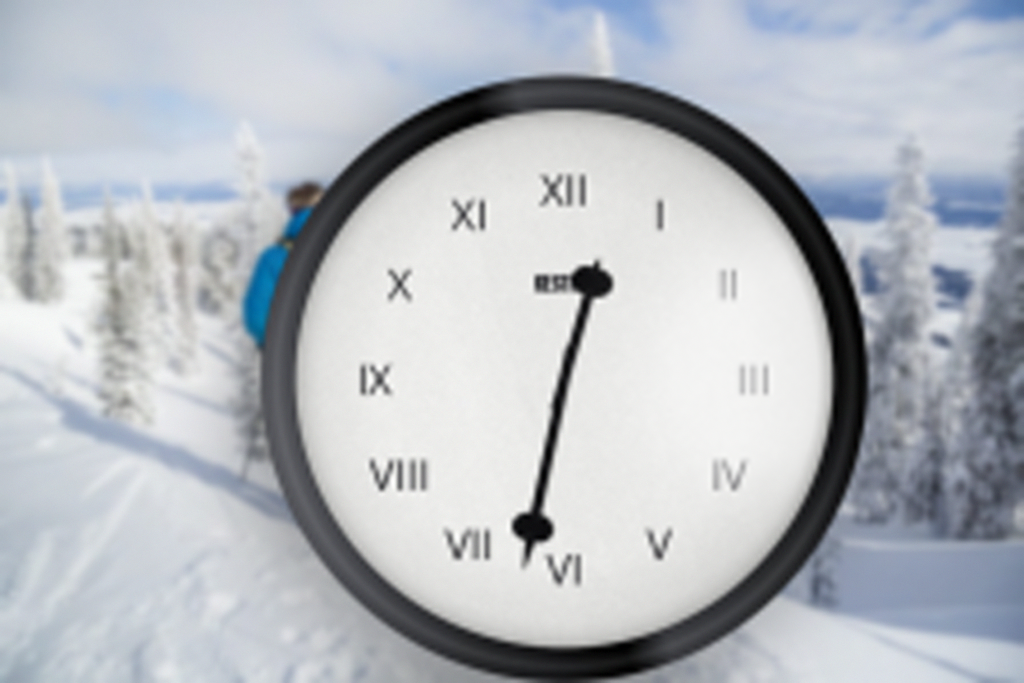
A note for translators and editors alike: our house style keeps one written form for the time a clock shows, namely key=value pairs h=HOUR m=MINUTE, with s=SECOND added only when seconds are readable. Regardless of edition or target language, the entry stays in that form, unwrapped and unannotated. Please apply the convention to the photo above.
h=12 m=32
